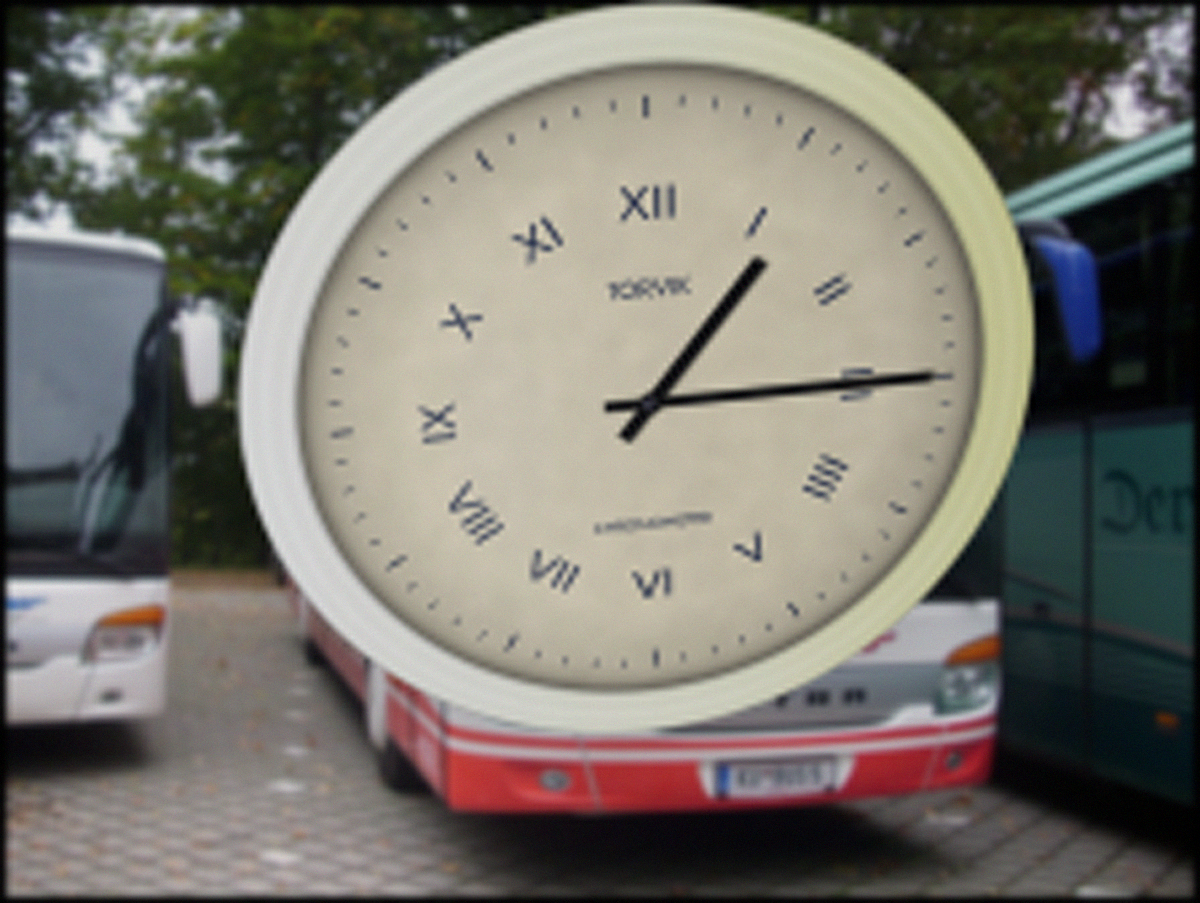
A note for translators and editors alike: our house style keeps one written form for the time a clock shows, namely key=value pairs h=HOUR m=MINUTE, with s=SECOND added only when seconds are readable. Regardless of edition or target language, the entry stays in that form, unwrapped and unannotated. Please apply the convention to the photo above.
h=1 m=15
